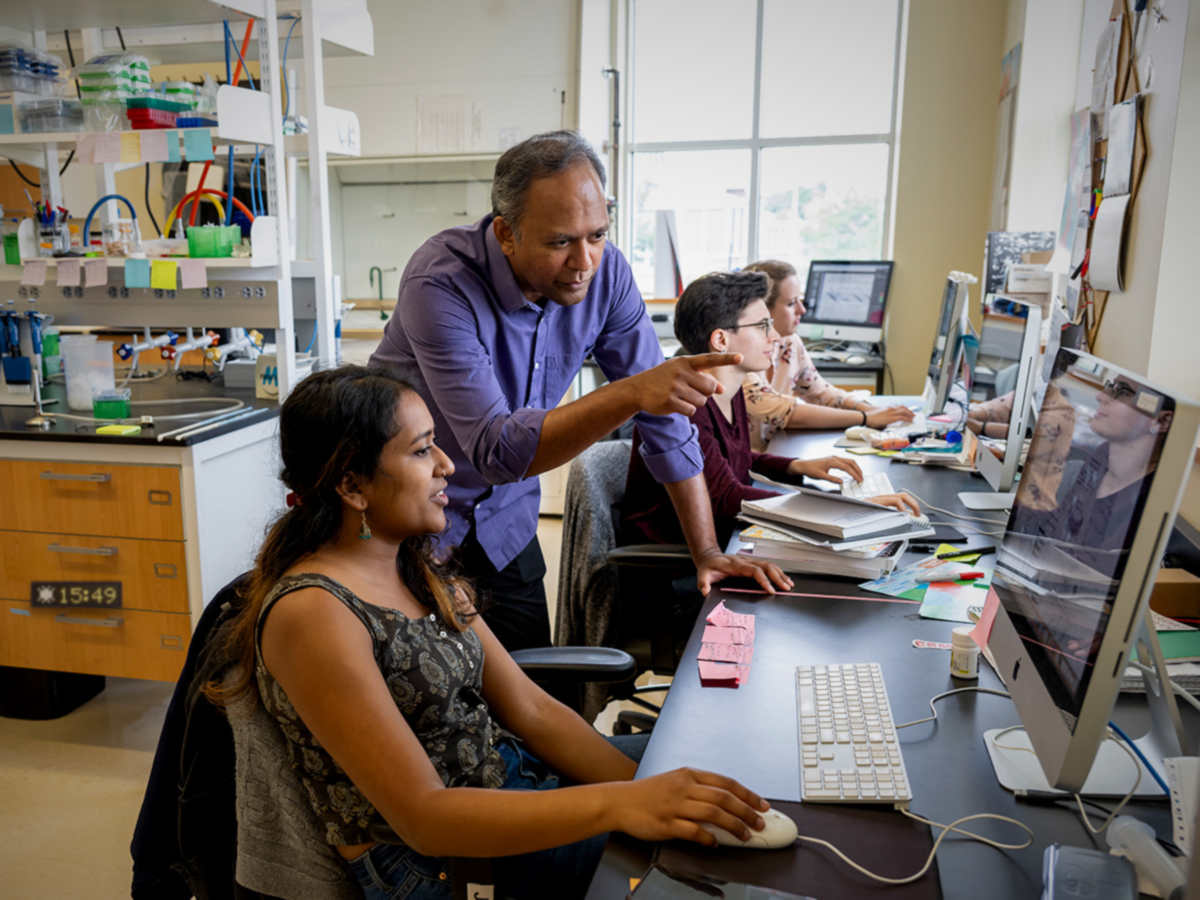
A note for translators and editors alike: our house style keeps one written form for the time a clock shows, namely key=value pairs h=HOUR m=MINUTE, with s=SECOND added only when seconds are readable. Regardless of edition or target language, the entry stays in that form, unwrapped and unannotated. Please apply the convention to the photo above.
h=15 m=49
